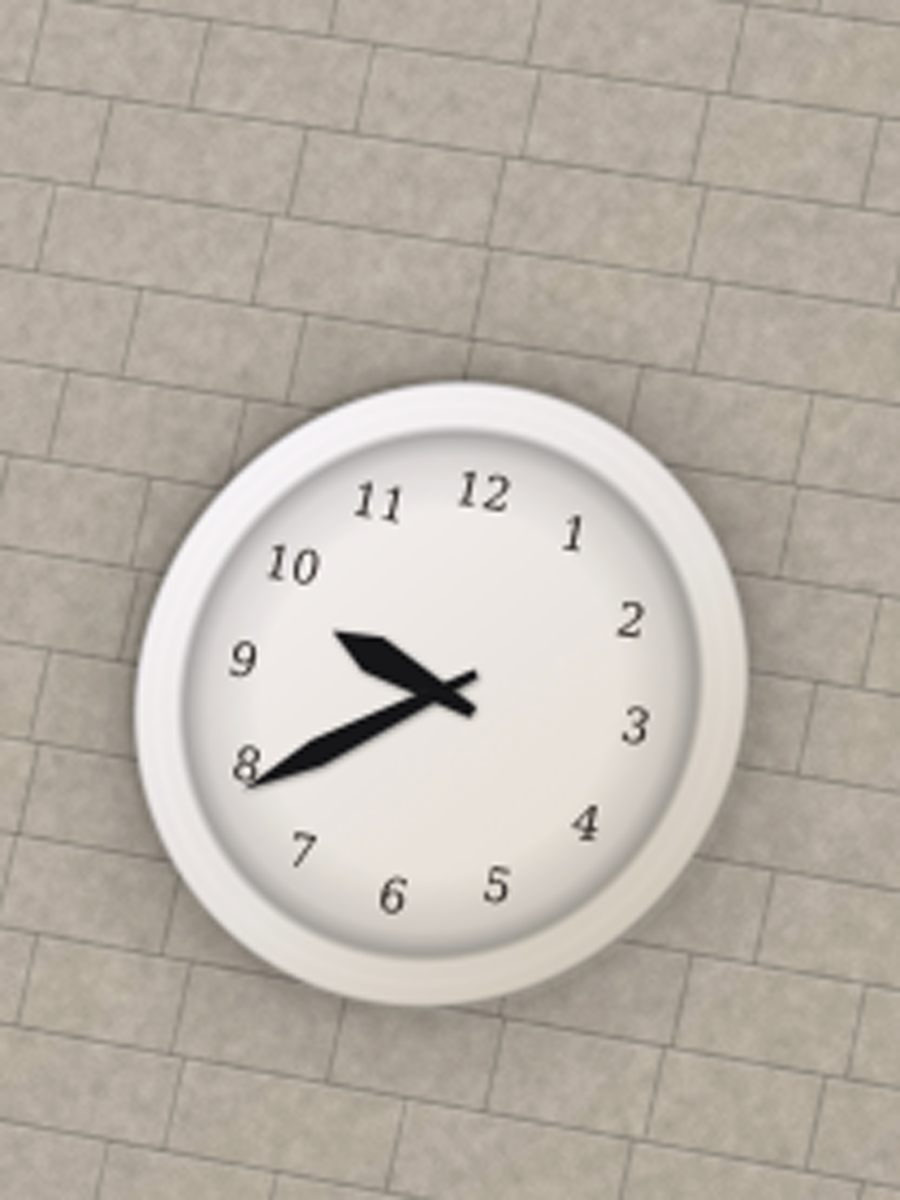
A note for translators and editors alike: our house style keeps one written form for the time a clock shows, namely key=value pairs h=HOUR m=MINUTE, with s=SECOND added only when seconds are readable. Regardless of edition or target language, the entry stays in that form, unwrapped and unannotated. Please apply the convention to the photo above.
h=9 m=39
